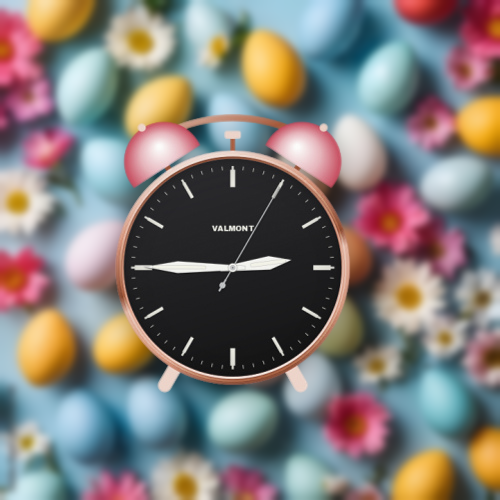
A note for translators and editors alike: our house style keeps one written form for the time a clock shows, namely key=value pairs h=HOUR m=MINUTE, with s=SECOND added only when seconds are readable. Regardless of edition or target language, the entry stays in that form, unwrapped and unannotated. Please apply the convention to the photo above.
h=2 m=45 s=5
